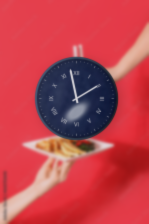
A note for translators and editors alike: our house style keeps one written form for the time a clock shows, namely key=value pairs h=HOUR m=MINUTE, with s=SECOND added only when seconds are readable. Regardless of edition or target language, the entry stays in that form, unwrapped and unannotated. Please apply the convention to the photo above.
h=1 m=58
